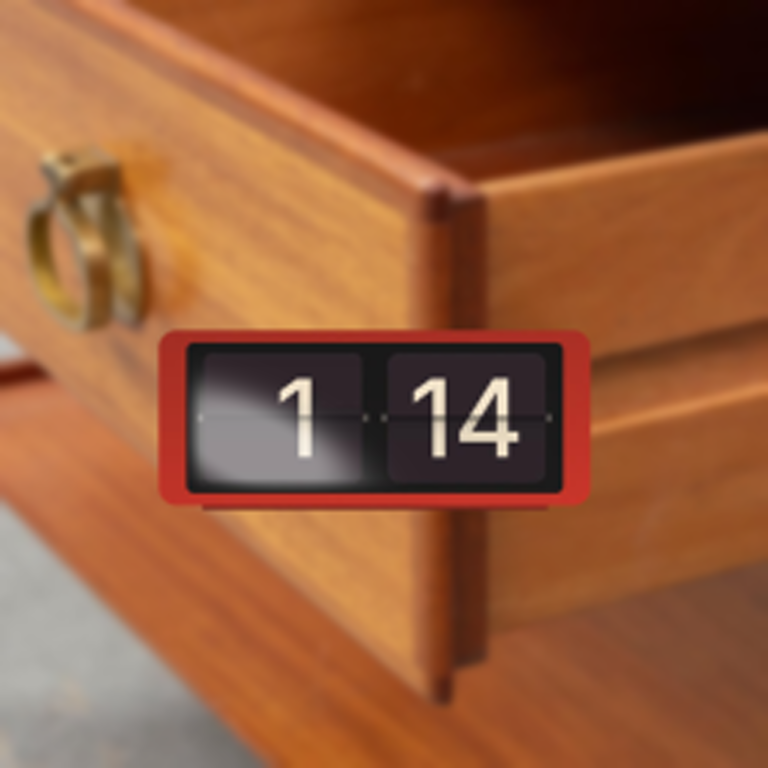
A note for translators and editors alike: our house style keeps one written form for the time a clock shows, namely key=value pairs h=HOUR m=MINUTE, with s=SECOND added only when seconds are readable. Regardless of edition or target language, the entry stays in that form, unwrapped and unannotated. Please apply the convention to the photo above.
h=1 m=14
